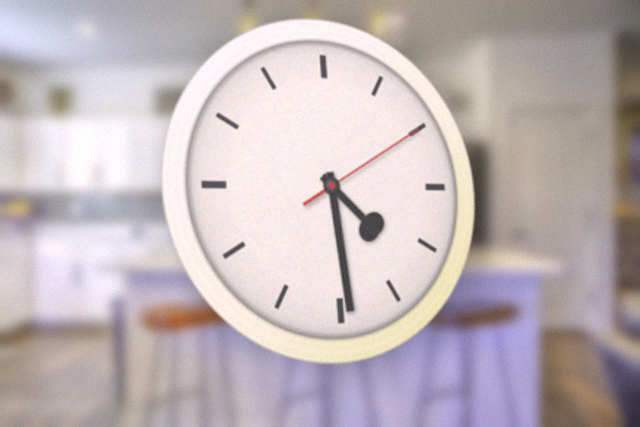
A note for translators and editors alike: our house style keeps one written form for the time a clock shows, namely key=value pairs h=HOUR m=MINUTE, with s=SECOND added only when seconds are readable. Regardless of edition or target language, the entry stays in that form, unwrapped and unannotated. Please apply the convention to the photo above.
h=4 m=29 s=10
